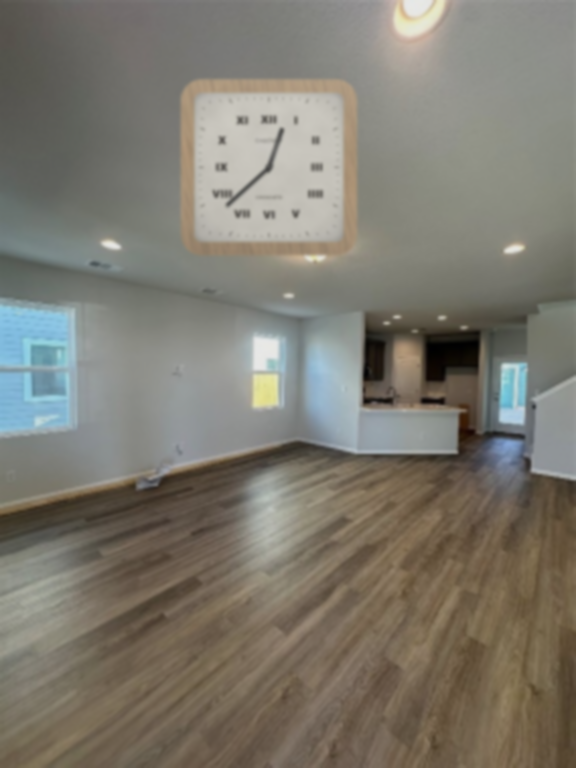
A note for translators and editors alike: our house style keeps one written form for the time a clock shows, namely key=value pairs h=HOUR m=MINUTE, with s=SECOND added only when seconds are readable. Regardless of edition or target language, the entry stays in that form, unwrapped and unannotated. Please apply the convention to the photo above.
h=12 m=38
